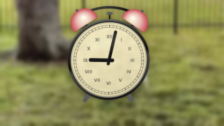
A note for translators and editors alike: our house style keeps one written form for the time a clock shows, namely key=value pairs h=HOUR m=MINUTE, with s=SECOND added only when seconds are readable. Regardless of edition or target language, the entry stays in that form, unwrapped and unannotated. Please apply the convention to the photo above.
h=9 m=2
